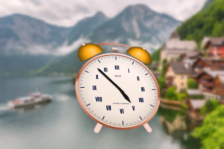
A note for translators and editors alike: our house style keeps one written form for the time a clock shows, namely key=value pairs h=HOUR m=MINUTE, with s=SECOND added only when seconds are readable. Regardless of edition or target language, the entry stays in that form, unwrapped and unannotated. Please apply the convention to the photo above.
h=4 m=53
